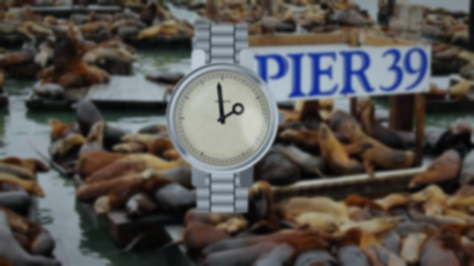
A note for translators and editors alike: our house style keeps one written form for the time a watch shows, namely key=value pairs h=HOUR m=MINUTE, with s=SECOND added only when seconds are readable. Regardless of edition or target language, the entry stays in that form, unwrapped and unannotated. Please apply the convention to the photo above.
h=1 m=59
